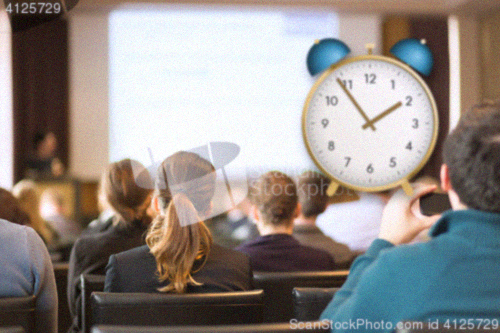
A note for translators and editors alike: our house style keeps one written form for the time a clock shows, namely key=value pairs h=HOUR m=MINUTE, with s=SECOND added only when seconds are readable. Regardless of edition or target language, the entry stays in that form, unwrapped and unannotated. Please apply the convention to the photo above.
h=1 m=54
